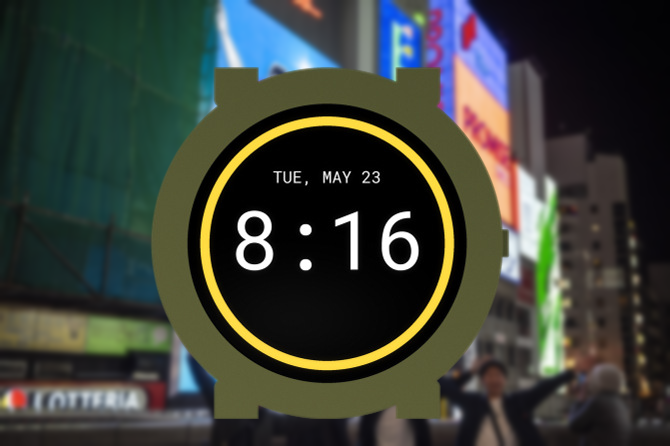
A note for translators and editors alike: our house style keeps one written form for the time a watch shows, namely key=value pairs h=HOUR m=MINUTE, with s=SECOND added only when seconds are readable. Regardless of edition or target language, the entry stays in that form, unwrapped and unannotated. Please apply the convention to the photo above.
h=8 m=16
